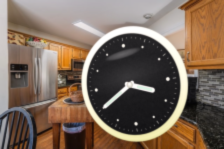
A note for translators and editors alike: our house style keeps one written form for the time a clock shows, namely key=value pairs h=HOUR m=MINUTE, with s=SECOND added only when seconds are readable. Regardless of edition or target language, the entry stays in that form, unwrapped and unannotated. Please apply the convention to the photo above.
h=3 m=40
